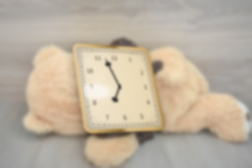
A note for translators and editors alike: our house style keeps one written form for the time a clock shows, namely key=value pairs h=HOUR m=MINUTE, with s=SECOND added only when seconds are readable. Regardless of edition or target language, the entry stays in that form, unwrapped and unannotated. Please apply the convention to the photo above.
h=6 m=57
